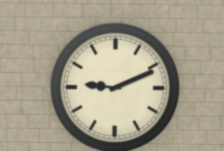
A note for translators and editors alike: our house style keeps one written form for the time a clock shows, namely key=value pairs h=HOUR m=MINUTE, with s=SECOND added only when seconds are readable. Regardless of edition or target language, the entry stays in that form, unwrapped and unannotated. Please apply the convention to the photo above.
h=9 m=11
